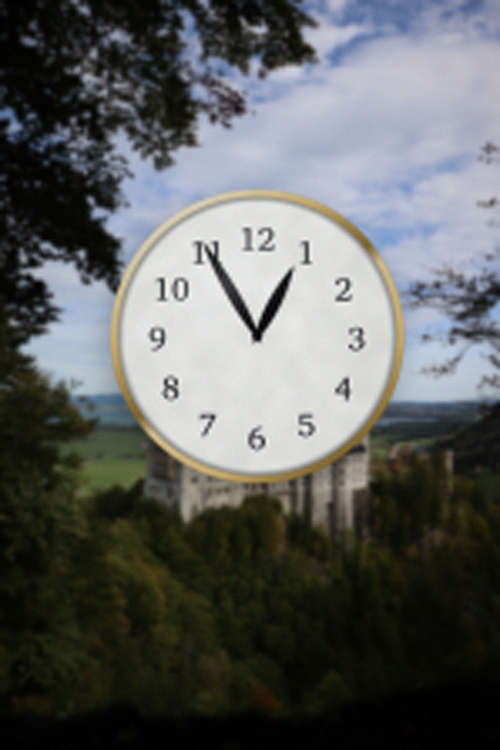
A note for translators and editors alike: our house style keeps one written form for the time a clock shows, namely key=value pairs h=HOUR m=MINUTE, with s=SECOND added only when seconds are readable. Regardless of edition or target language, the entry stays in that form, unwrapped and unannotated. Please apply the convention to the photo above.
h=12 m=55
